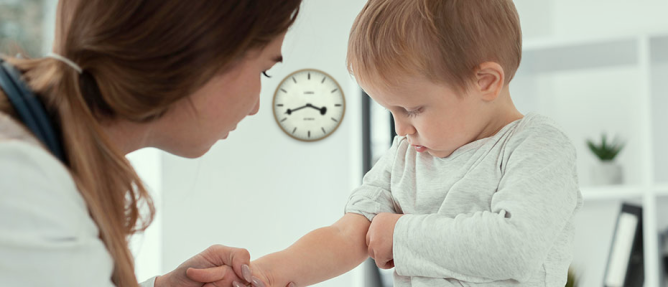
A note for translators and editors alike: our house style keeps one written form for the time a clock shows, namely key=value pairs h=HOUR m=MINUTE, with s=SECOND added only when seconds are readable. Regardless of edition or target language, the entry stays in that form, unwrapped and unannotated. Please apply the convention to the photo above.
h=3 m=42
